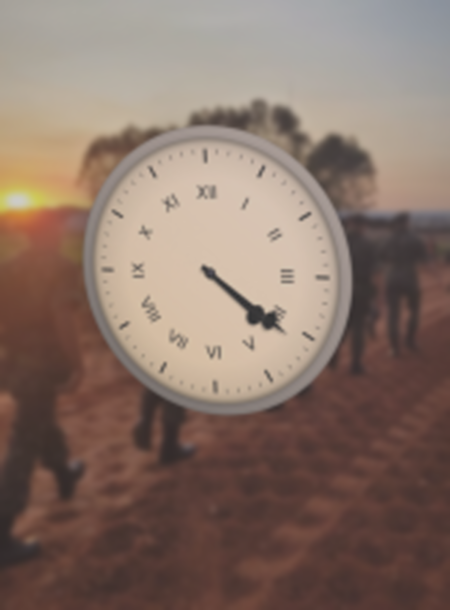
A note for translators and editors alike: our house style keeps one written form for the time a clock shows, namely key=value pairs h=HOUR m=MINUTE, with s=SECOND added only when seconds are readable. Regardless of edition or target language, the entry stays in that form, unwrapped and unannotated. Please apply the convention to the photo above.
h=4 m=21
